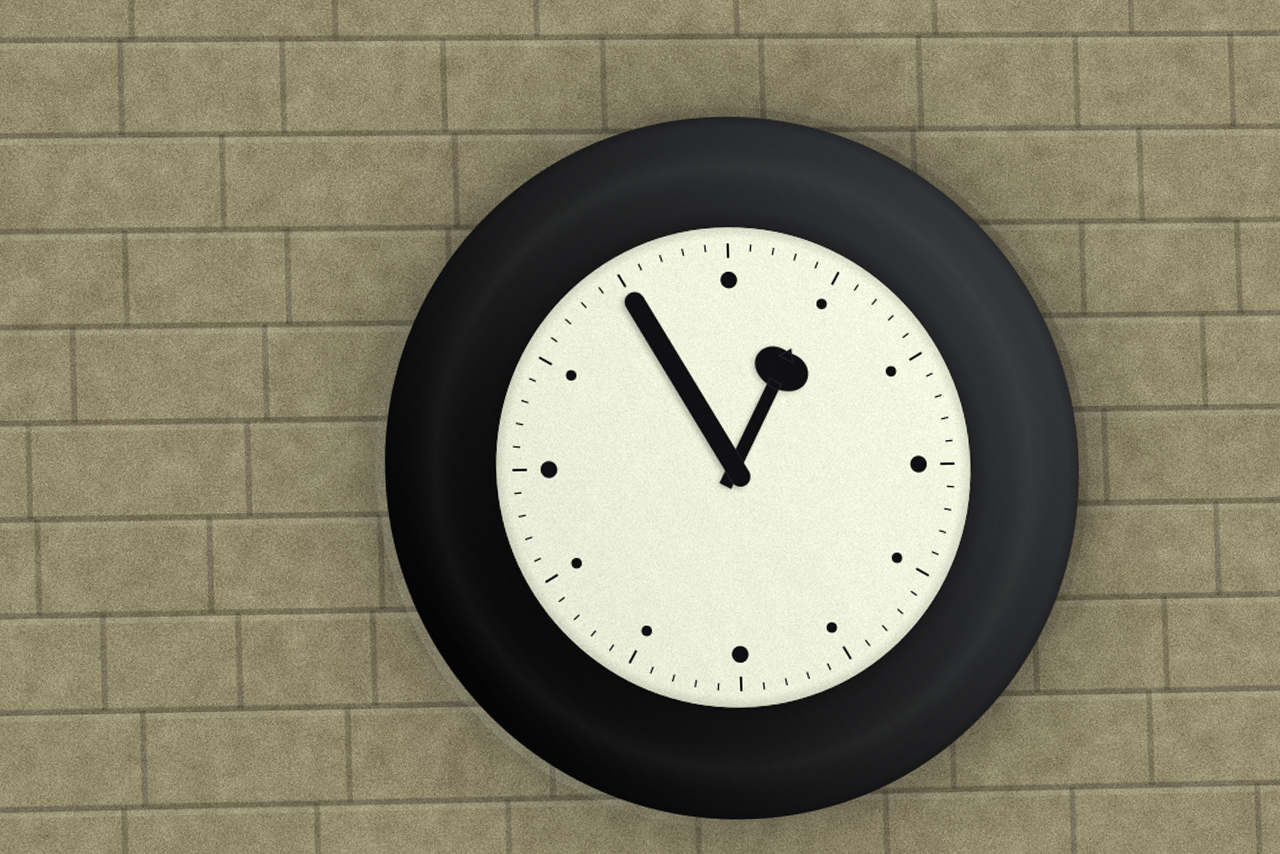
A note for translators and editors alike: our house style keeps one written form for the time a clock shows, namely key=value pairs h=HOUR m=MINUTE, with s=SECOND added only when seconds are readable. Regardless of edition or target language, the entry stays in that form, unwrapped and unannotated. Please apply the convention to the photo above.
h=12 m=55
